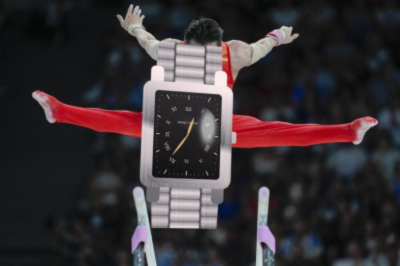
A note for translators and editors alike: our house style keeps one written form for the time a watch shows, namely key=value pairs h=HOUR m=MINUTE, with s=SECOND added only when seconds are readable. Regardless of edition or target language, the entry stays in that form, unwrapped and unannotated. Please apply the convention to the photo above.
h=12 m=36
